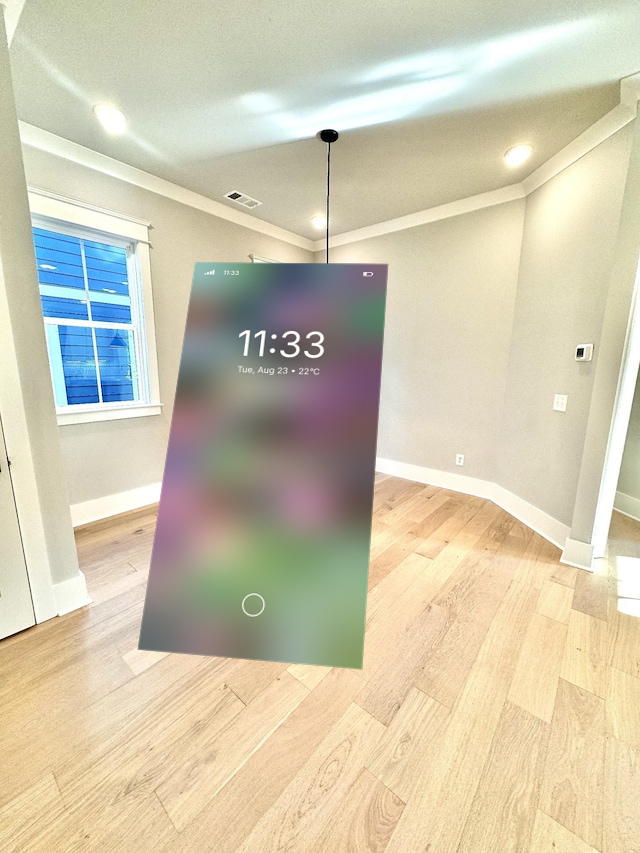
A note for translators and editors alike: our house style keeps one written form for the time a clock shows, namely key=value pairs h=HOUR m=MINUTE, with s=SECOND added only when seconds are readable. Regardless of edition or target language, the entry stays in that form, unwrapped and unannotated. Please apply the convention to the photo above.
h=11 m=33
